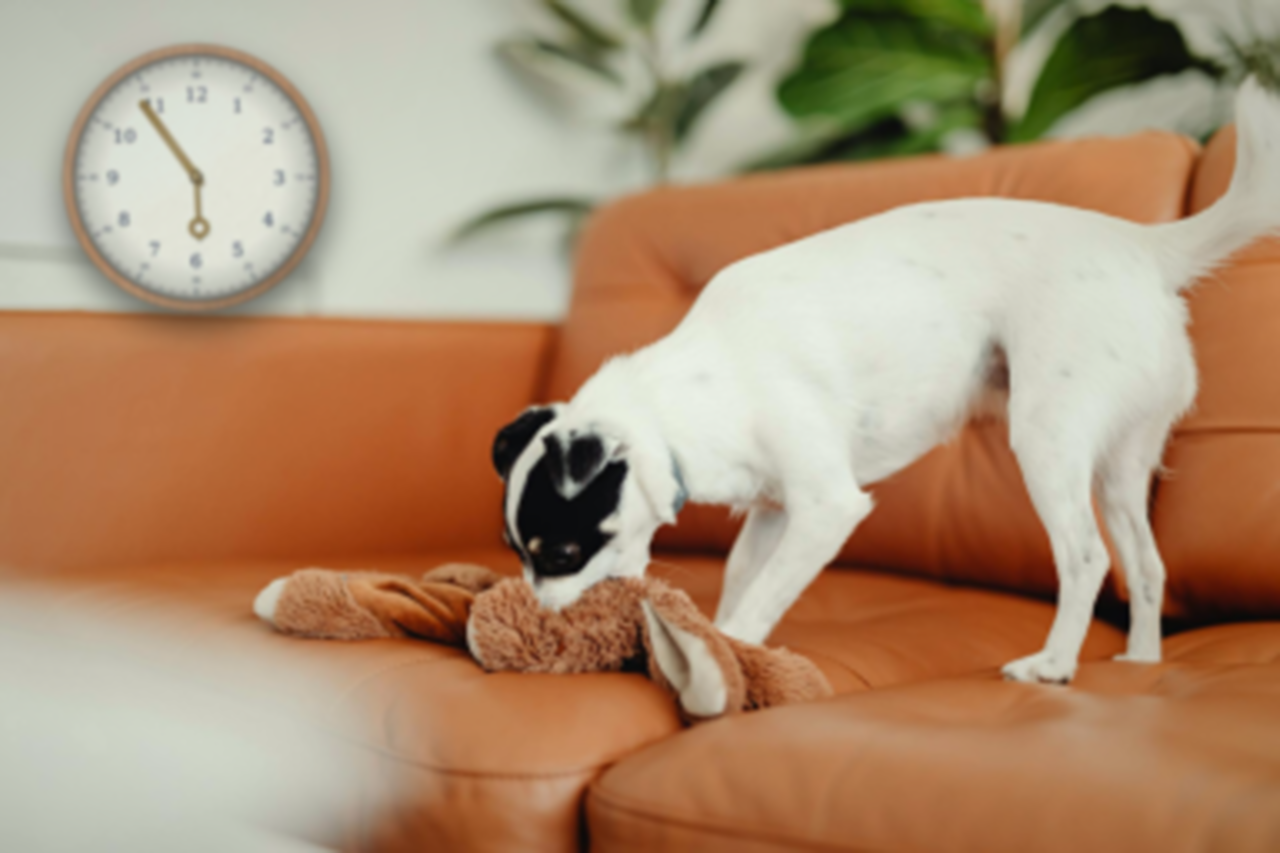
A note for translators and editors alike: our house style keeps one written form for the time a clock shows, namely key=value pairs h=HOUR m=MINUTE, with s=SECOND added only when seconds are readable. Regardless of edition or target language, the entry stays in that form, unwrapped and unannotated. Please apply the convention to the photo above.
h=5 m=54
